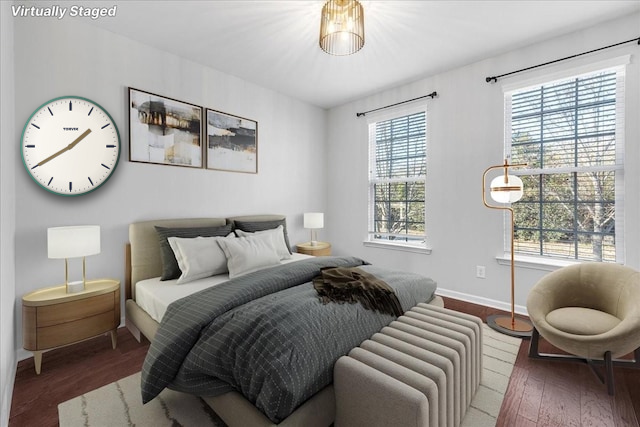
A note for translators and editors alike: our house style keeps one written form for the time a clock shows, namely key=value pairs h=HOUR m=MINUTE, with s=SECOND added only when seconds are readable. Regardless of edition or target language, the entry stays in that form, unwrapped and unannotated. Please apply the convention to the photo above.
h=1 m=40
